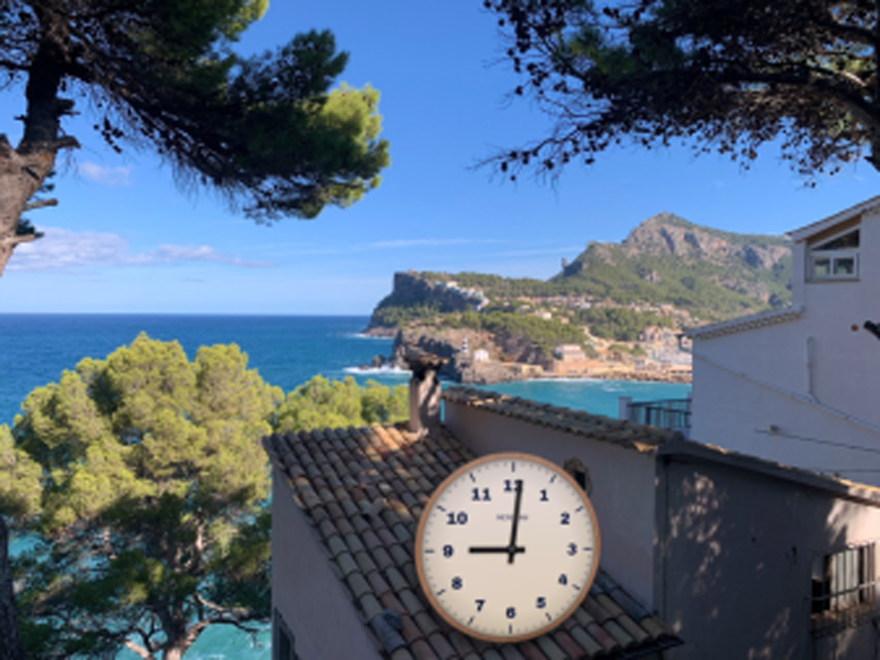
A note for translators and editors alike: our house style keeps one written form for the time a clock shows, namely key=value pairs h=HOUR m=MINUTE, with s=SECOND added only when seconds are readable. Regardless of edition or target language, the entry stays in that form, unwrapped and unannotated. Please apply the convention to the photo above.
h=9 m=1
